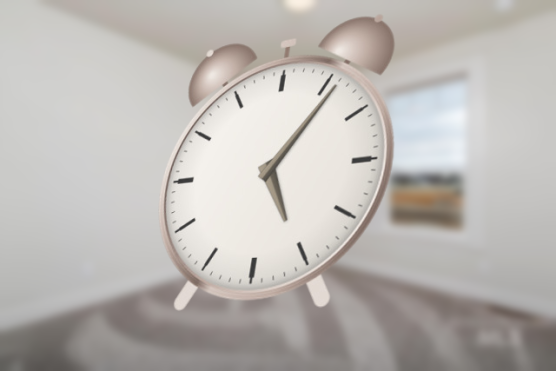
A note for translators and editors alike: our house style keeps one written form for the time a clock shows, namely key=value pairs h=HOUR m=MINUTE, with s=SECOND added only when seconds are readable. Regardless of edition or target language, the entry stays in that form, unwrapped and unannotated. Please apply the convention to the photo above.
h=5 m=6
